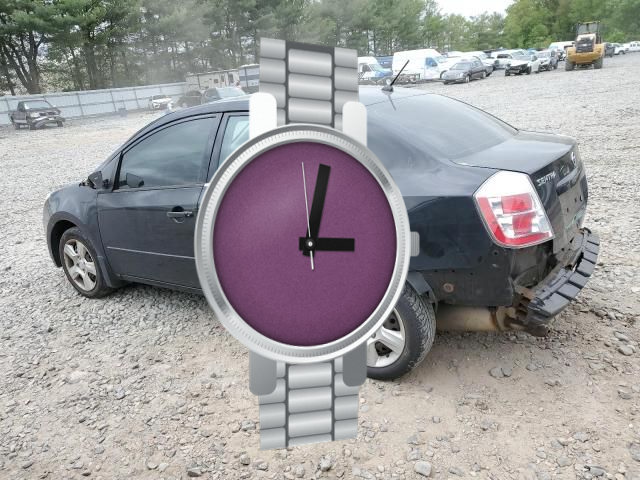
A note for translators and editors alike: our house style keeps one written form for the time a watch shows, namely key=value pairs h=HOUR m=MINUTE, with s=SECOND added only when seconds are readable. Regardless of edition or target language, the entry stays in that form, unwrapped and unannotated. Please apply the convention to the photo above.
h=3 m=1 s=59
